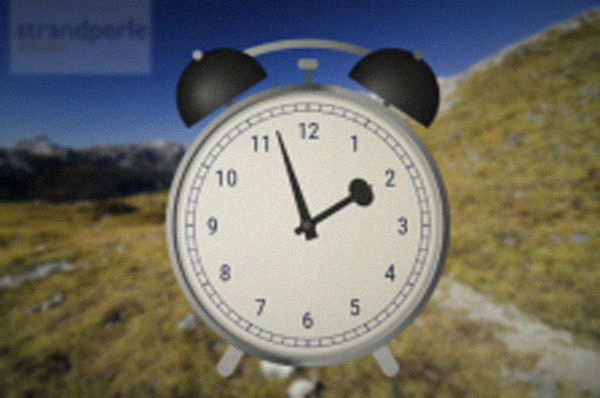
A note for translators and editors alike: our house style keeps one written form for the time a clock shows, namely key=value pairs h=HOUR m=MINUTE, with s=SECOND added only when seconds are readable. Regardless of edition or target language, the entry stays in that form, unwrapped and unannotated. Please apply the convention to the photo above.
h=1 m=57
